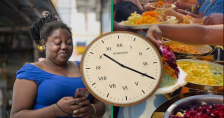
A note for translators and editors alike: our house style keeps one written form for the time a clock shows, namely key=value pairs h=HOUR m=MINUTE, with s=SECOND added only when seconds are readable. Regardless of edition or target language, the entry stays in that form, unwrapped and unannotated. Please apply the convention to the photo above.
h=10 m=20
